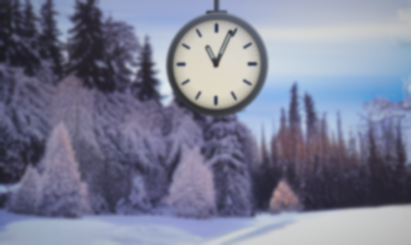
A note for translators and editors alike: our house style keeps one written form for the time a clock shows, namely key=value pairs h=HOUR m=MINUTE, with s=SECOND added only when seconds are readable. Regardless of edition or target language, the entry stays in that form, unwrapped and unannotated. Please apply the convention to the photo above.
h=11 m=4
